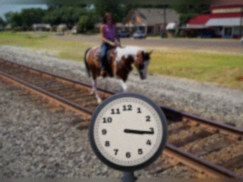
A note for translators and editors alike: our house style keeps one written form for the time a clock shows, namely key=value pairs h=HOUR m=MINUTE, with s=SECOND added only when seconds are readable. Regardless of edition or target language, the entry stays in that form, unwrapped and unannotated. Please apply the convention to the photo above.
h=3 m=16
